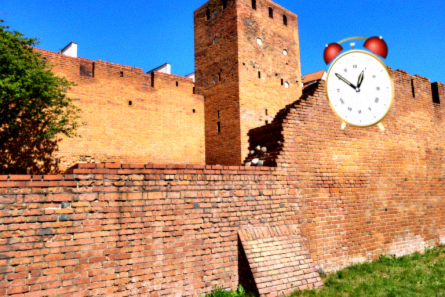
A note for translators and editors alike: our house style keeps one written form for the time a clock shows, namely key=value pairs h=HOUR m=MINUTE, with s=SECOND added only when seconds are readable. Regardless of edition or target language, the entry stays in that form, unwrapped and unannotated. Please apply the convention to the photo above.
h=12 m=51
